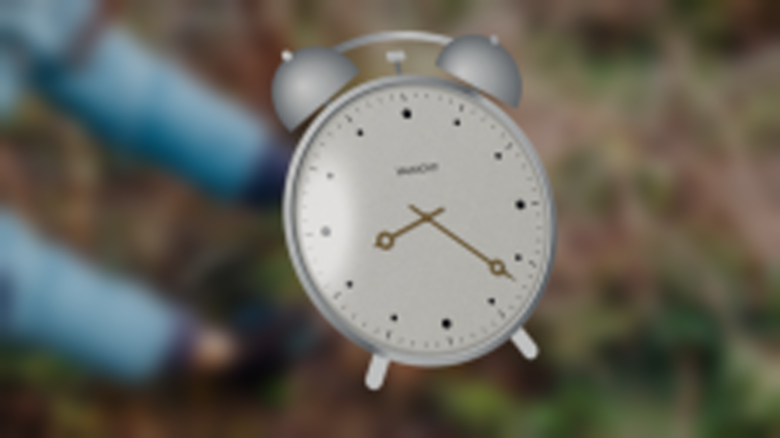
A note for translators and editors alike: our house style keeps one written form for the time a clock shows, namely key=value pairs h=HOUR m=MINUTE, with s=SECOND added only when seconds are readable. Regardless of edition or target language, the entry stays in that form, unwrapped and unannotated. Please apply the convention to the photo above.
h=8 m=22
